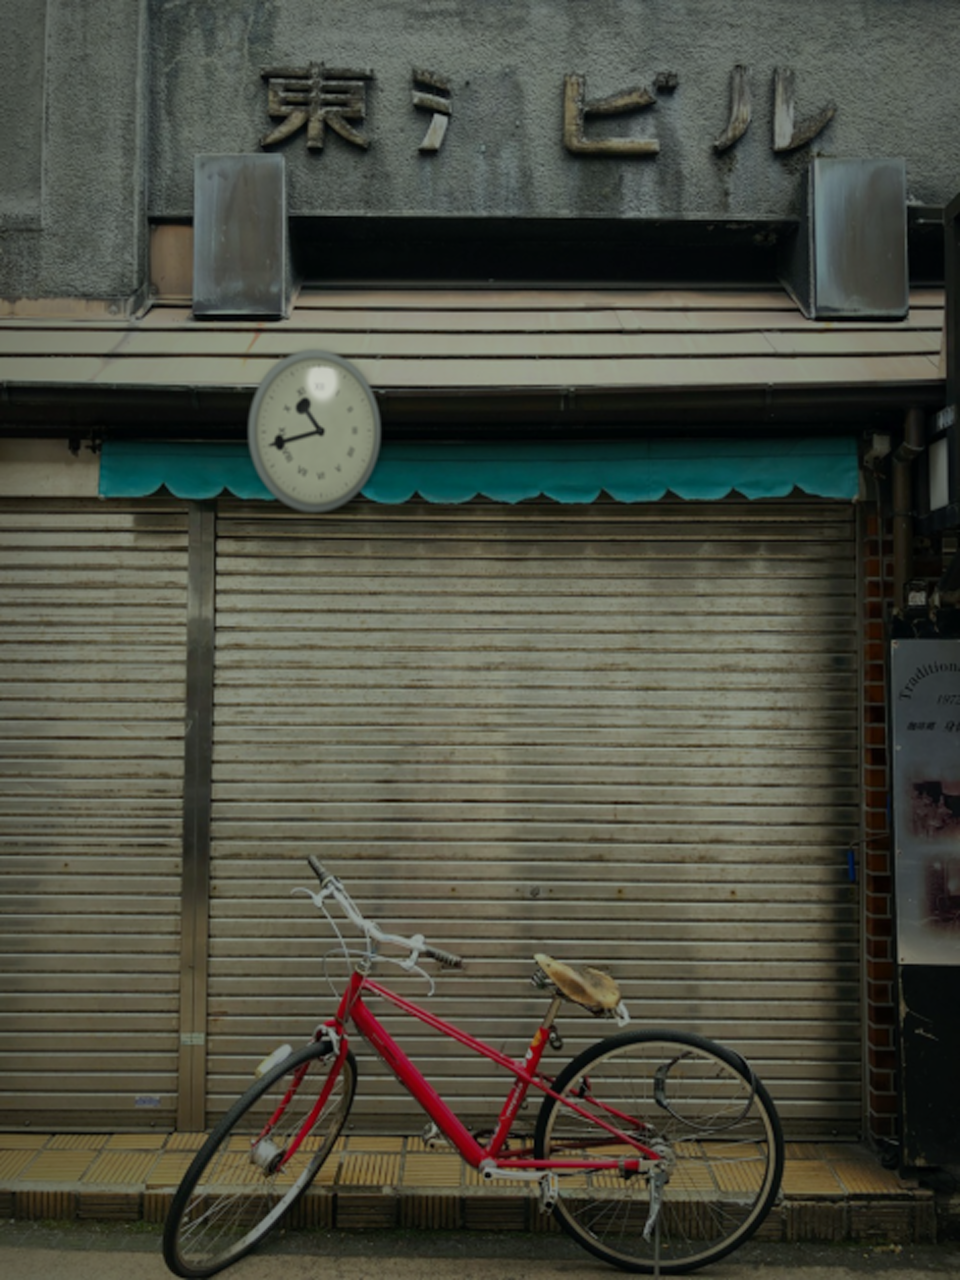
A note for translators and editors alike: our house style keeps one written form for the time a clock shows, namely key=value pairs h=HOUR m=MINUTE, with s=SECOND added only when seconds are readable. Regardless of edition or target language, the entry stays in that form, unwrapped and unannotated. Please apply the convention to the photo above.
h=10 m=43
